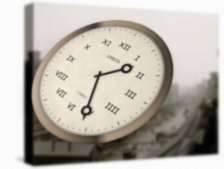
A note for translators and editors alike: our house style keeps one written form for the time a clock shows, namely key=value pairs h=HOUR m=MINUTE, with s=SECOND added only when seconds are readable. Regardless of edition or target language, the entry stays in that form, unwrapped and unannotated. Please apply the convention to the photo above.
h=1 m=26
